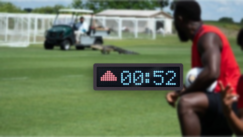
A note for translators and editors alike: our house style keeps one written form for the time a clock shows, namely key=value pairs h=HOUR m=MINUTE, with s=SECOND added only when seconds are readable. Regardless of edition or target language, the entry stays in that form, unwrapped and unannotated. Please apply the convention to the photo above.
h=0 m=52
